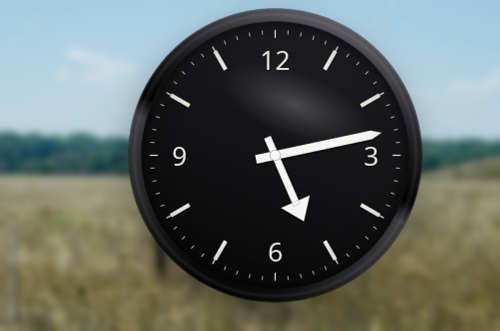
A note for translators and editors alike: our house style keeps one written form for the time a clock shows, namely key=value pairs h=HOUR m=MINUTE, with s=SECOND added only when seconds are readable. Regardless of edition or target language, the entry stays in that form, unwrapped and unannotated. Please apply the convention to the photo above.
h=5 m=13
